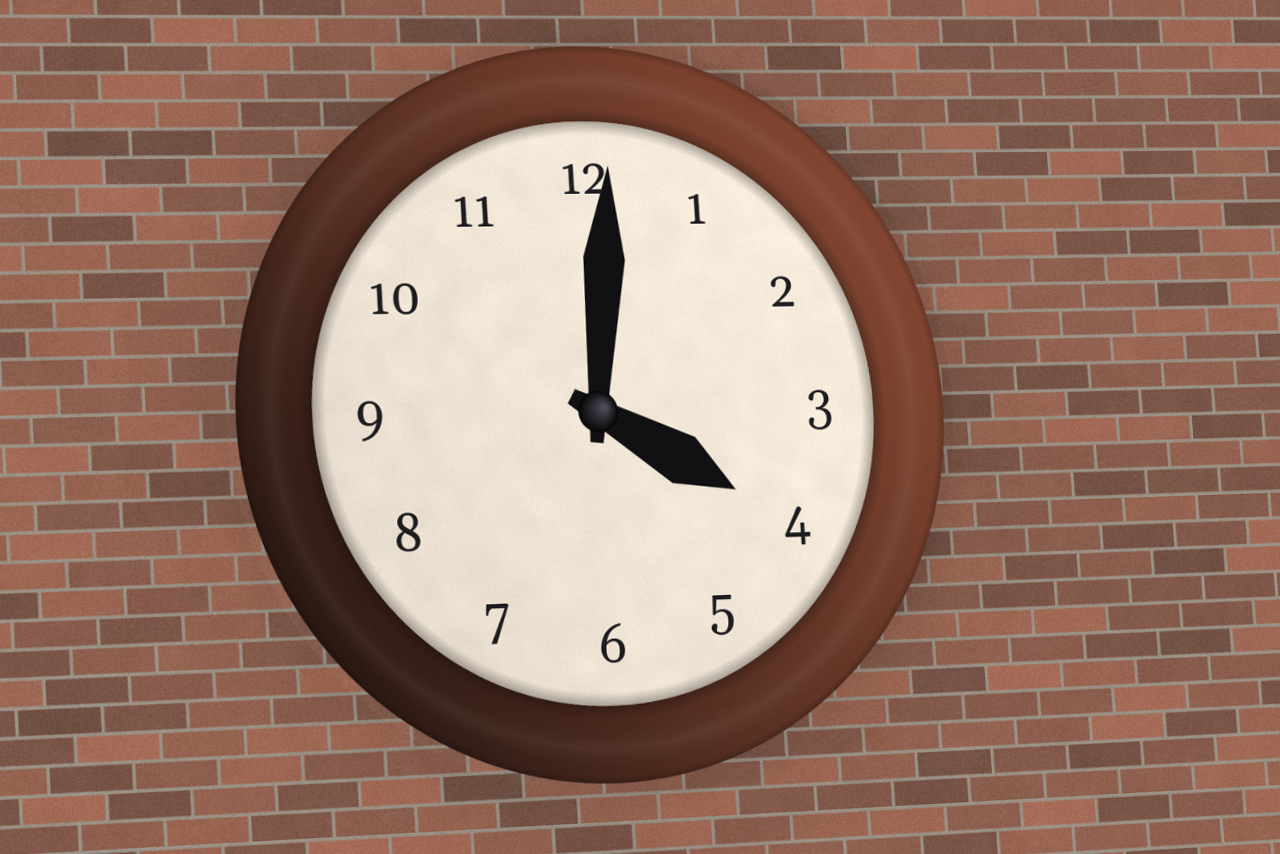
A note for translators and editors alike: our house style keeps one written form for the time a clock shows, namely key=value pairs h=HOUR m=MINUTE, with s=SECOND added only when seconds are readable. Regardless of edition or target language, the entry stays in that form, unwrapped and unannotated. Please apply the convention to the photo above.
h=4 m=1
